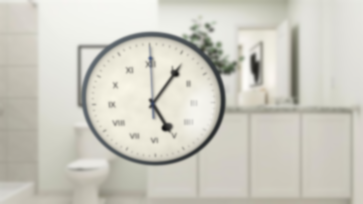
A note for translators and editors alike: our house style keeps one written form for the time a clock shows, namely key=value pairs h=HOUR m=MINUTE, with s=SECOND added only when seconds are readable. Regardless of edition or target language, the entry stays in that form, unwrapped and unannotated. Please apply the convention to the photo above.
h=5 m=6 s=0
